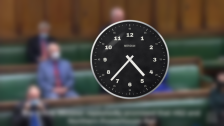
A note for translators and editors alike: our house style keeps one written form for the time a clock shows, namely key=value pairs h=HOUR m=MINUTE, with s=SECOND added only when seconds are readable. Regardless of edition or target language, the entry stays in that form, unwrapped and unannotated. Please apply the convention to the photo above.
h=4 m=37
